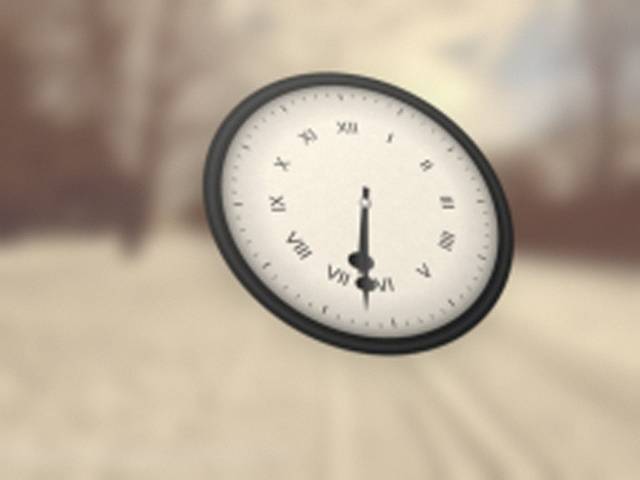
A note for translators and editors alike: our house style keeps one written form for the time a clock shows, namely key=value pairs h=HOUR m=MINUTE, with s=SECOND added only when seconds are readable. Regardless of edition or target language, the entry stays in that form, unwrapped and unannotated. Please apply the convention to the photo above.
h=6 m=32
